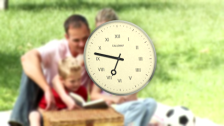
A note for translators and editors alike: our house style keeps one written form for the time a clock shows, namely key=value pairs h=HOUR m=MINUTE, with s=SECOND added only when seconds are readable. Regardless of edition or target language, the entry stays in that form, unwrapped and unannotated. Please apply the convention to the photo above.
h=6 m=47
